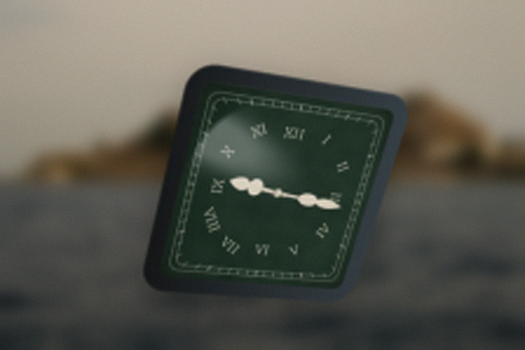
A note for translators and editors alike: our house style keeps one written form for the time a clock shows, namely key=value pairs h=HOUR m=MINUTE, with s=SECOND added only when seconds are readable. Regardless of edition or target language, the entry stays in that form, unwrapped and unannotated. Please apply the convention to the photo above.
h=9 m=16
